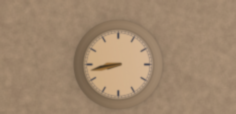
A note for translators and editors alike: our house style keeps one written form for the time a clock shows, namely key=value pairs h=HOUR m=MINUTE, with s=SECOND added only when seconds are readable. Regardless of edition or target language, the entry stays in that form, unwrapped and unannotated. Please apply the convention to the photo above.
h=8 m=43
